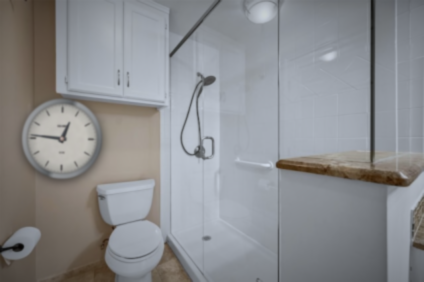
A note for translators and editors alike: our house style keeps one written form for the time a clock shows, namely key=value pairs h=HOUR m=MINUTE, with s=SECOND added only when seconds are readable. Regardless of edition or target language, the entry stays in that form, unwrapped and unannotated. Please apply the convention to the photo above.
h=12 m=46
